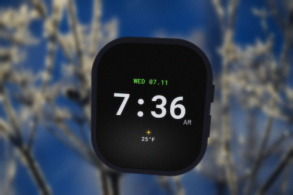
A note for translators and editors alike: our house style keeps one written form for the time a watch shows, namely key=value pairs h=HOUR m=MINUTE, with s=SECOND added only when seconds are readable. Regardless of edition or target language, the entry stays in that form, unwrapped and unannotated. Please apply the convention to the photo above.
h=7 m=36
